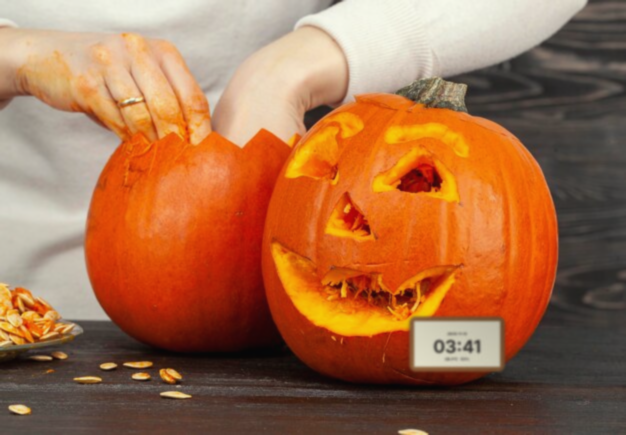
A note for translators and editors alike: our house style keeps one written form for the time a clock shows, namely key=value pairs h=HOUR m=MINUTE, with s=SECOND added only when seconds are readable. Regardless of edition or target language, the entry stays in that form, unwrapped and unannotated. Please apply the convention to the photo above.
h=3 m=41
